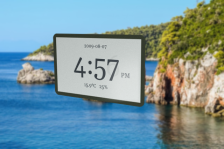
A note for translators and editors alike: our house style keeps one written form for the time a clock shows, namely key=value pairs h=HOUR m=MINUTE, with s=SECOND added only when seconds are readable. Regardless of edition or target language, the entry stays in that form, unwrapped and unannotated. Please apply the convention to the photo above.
h=4 m=57
